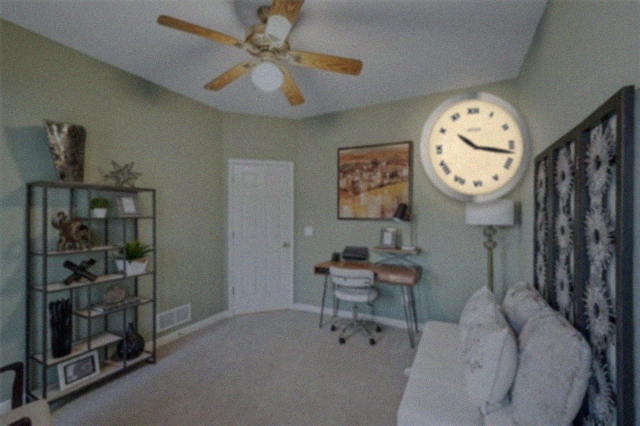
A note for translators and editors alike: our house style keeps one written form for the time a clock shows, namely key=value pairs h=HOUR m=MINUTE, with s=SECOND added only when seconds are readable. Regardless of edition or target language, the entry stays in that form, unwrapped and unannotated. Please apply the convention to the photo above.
h=10 m=17
